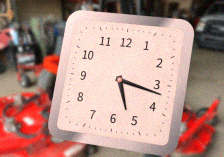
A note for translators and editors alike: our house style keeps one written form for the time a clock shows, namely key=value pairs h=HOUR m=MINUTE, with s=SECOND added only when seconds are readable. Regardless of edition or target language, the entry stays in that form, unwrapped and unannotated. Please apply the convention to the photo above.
h=5 m=17
